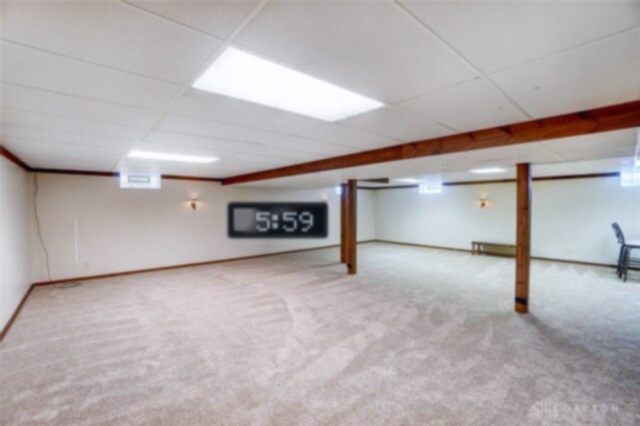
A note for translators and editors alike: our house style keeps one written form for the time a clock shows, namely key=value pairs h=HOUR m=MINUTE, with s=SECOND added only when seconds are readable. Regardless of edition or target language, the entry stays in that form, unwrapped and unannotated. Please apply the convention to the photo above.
h=5 m=59
